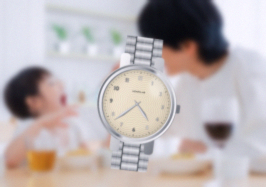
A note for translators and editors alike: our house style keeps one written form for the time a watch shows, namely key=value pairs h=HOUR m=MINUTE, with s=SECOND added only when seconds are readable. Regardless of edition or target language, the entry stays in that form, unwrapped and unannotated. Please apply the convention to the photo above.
h=4 m=38
